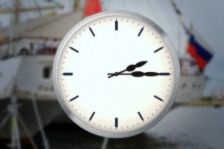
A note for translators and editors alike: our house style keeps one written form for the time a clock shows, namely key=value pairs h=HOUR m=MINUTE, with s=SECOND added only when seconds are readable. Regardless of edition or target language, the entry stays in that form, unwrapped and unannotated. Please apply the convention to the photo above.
h=2 m=15
